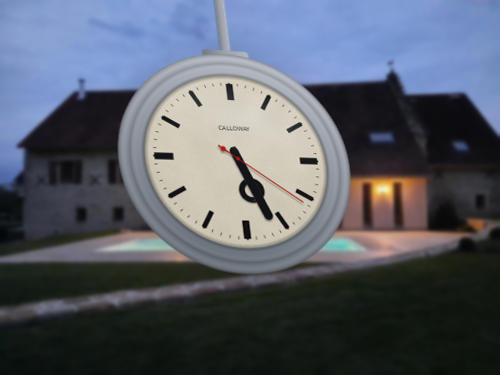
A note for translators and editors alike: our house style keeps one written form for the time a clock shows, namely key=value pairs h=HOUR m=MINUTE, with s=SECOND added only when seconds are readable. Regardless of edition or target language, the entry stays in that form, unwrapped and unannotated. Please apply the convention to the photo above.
h=5 m=26 s=21
